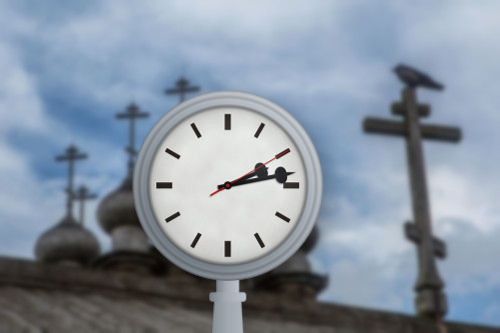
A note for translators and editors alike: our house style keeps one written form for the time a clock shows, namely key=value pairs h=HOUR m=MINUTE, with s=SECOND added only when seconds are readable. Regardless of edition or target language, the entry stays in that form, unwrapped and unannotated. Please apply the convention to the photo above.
h=2 m=13 s=10
